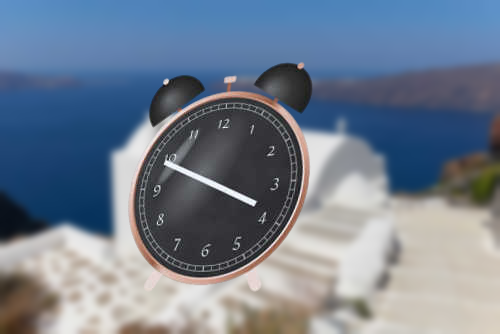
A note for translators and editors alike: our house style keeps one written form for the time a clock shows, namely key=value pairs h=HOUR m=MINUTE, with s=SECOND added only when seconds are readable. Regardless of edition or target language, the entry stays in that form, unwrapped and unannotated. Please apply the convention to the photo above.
h=3 m=49
